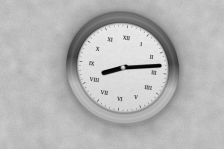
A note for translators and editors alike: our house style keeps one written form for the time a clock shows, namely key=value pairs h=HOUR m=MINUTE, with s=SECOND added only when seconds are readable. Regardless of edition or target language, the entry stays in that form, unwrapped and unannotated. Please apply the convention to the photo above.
h=8 m=13
